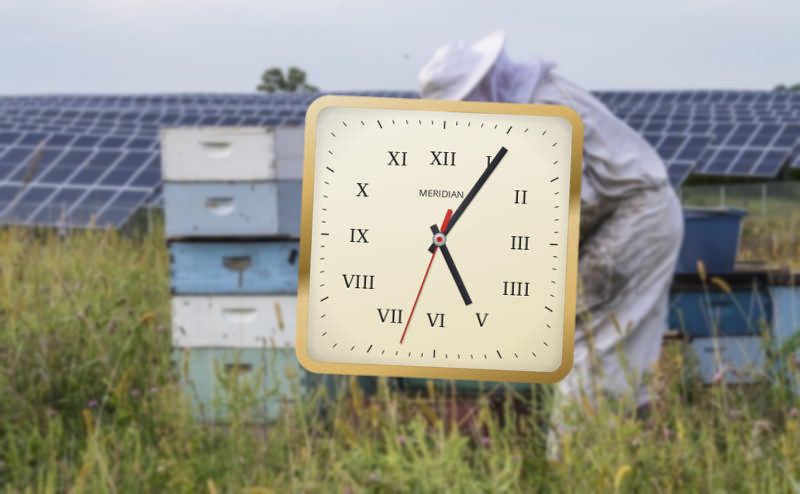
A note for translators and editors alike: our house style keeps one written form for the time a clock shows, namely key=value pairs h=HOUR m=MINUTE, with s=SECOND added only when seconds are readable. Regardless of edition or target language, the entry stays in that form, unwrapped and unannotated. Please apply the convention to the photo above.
h=5 m=5 s=33
